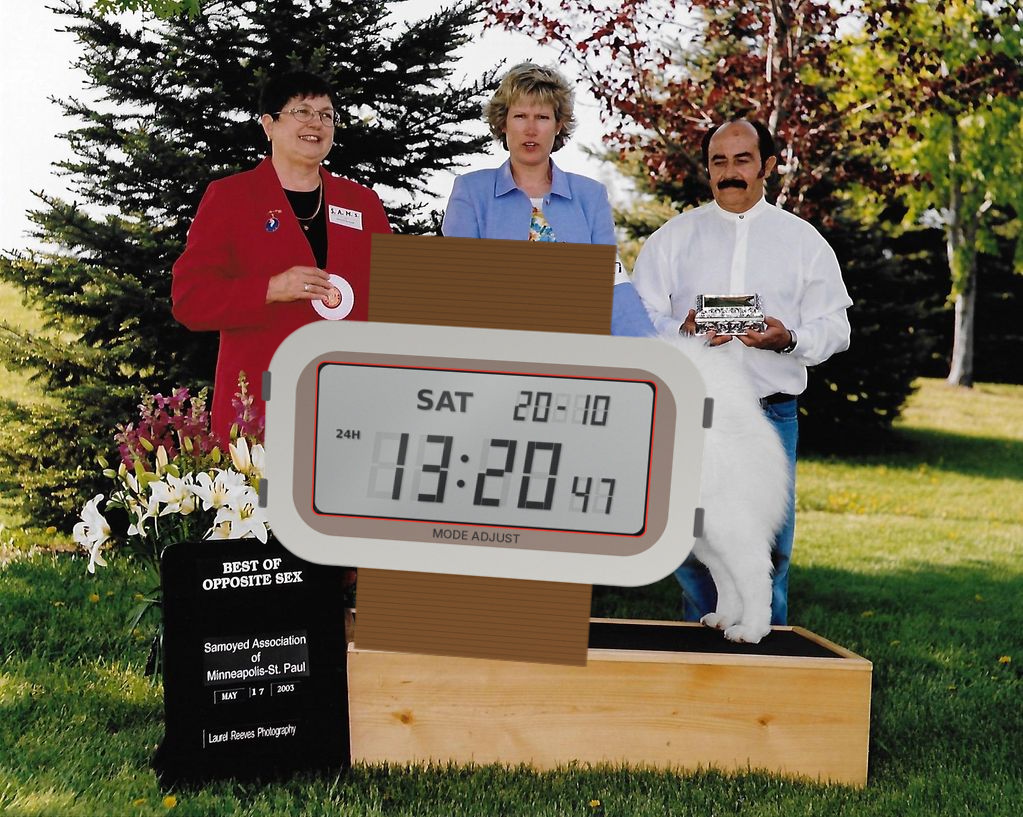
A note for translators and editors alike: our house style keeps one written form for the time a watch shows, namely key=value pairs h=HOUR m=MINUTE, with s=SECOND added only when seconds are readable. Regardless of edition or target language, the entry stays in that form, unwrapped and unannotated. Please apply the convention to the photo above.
h=13 m=20 s=47
